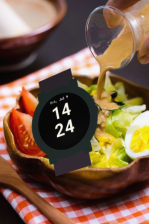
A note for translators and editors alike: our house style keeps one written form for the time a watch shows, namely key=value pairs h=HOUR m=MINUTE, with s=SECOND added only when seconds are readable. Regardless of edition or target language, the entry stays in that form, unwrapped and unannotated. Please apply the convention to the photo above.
h=14 m=24
